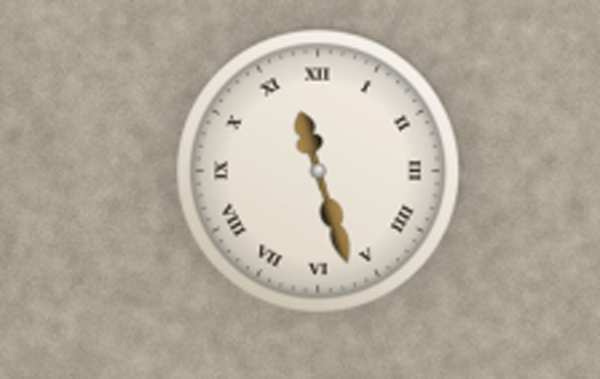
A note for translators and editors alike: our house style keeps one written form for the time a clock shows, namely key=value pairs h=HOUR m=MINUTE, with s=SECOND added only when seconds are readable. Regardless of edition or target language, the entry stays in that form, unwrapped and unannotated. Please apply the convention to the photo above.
h=11 m=27
